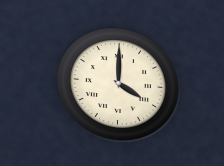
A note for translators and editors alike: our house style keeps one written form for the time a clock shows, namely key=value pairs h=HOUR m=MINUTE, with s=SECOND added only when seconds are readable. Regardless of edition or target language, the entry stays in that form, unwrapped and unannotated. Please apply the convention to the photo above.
h=4 m=0
